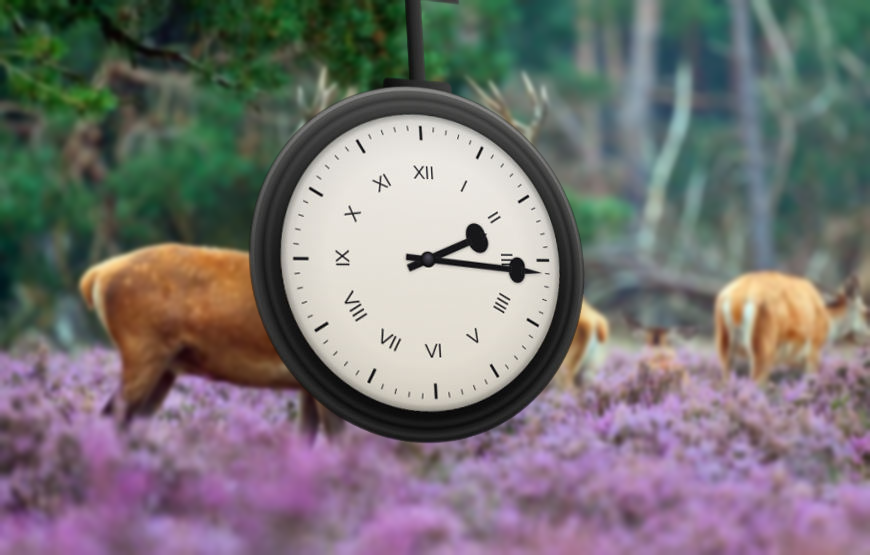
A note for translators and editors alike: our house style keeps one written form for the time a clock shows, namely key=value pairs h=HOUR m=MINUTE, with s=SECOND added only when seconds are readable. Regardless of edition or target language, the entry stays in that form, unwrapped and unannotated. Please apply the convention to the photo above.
h=2 m=16
